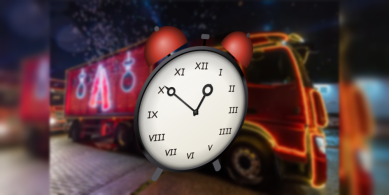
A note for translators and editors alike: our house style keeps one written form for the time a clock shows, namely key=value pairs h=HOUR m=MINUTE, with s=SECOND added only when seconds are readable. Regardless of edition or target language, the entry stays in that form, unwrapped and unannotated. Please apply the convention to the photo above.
h=12 m=51
